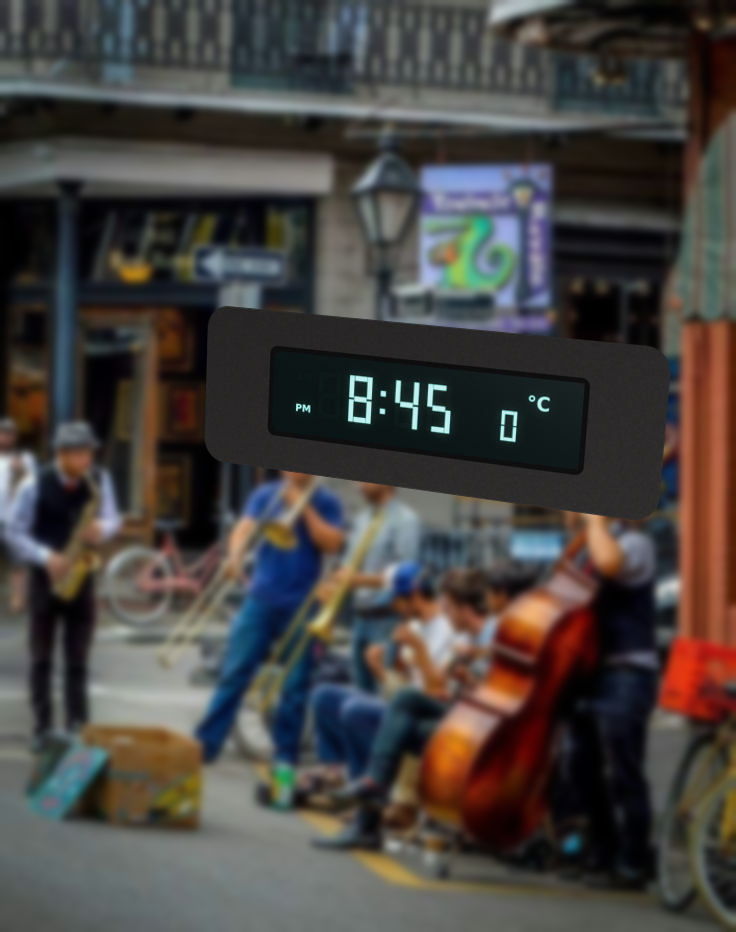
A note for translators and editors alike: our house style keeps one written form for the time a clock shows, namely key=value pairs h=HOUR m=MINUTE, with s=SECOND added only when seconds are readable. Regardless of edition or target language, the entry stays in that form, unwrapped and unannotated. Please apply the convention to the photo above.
h=8 m=45
